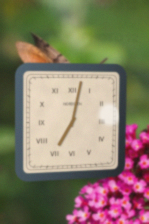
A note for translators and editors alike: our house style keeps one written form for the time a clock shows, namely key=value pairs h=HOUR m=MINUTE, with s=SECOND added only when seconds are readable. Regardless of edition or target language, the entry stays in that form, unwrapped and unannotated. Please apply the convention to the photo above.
h=7 m=2
